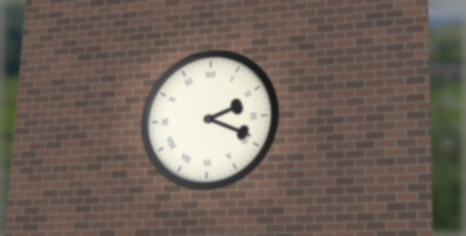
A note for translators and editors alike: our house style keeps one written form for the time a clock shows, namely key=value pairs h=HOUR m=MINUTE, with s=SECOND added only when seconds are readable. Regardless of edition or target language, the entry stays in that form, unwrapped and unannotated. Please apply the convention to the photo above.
h=2 m=19
